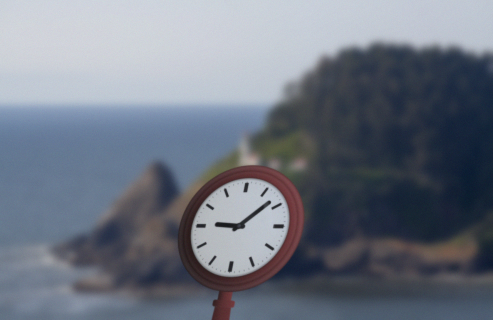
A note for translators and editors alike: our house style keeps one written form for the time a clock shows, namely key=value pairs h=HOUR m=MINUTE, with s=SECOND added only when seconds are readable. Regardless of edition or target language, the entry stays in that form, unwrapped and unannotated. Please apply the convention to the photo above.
h=9 m=8
